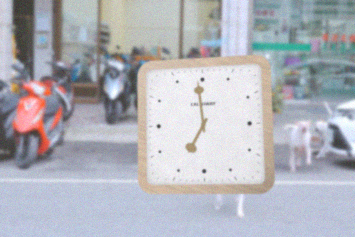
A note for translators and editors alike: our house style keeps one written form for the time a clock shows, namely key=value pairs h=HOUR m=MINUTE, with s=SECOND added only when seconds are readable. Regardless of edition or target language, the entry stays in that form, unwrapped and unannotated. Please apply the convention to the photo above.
h=6 m=59
